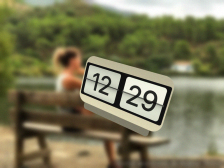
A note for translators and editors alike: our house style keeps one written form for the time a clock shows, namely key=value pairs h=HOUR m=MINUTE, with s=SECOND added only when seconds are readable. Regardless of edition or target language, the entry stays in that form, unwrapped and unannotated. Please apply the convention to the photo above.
h=12 m=29
